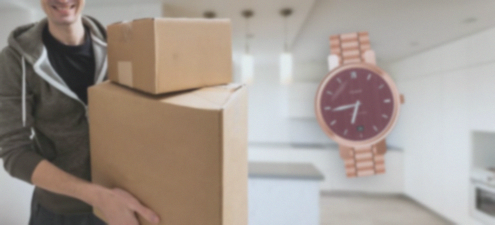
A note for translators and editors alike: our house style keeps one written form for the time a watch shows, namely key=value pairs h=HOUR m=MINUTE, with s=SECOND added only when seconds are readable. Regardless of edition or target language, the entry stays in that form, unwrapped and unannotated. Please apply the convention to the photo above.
h=6 m=44
